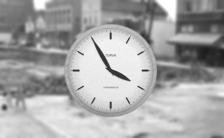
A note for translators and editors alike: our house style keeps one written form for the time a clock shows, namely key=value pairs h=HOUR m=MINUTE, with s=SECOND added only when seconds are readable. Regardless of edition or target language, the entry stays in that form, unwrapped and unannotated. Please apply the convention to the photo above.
h=3 m=55
